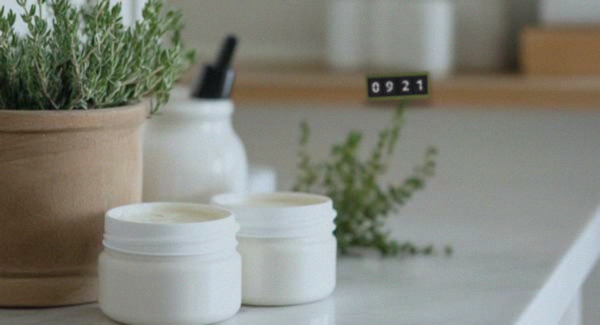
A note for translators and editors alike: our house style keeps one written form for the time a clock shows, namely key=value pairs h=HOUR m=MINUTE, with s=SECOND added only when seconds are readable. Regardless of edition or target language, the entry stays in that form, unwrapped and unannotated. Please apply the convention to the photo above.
h=9 m=21
